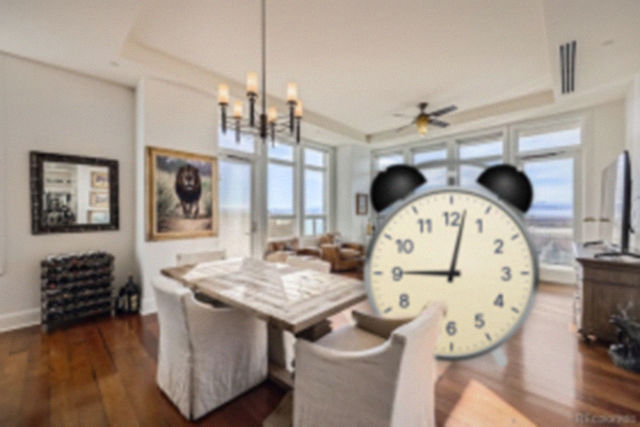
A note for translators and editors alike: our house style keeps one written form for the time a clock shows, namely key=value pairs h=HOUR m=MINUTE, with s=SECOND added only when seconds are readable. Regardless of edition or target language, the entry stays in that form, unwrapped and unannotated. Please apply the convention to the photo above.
h=9 m=2
